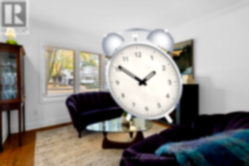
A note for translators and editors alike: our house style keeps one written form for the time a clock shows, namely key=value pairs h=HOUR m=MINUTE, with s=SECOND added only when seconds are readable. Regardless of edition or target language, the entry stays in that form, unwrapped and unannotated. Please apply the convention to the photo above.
h=1 m=51
